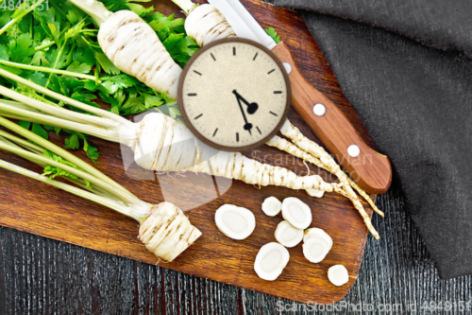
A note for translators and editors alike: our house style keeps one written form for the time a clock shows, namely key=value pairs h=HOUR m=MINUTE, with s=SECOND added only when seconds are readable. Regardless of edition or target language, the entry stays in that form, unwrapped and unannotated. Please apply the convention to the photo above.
h=4 m=27
